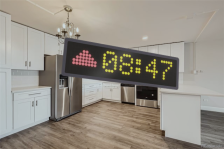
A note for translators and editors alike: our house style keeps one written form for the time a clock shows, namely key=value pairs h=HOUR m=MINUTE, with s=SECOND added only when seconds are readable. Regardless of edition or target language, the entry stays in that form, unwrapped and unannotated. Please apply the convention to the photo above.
h=8 m=47
